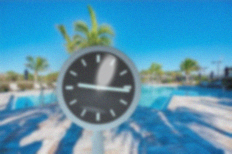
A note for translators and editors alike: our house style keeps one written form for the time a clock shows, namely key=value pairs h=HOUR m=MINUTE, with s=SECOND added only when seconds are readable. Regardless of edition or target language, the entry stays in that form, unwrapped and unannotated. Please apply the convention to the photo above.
h=9 m=16
